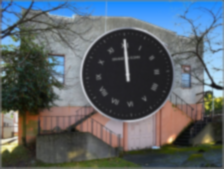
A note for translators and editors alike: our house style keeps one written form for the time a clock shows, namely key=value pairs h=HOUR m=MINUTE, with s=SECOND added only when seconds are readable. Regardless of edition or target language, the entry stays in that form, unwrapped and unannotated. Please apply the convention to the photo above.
h=12 m=0
